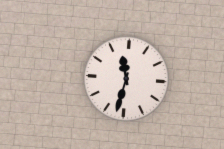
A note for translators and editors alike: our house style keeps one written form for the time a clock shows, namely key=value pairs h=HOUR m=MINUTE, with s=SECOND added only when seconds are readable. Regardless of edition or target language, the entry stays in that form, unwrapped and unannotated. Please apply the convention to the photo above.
h=11 m=32
